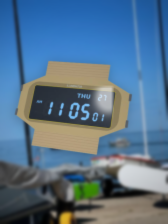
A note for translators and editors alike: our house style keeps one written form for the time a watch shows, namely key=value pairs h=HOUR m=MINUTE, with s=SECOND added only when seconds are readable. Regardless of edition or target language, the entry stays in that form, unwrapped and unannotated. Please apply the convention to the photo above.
h=11 m=5
